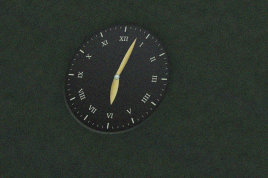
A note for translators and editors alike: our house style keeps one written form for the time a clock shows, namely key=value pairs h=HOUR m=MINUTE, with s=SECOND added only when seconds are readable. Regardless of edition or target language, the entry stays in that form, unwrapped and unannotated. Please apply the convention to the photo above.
h=6 m=3
